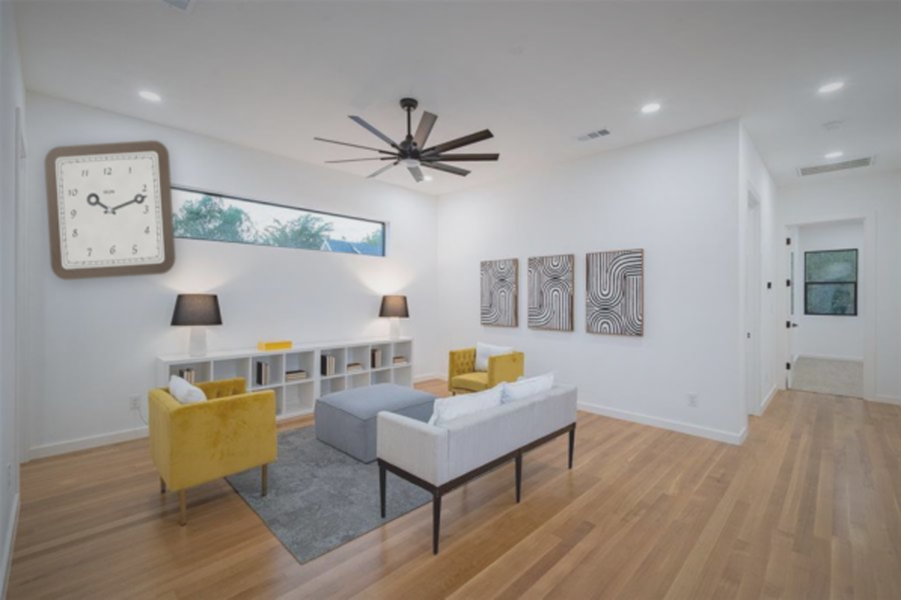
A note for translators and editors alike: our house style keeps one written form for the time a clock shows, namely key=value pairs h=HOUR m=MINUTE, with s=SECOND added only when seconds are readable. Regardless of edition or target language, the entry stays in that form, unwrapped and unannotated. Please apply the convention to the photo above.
h=10 m=12
